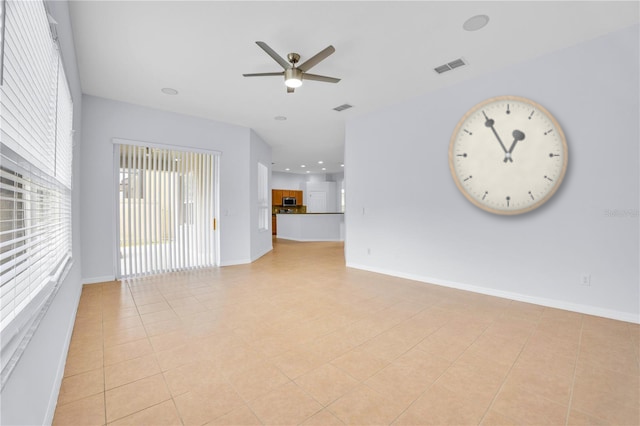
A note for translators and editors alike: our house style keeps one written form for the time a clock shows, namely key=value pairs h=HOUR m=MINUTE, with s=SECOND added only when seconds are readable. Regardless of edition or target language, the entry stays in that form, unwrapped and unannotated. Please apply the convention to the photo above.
h=12 m=55
